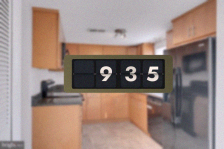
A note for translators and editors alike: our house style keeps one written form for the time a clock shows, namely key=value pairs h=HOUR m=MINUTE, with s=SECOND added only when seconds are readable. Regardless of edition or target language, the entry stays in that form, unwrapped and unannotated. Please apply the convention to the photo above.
h=9 m=35
